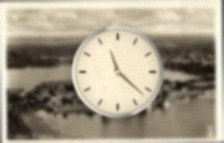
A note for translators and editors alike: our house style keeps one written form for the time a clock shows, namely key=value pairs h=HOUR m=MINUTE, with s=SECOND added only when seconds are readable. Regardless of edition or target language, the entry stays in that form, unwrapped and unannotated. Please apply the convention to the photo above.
h=11 m=22
